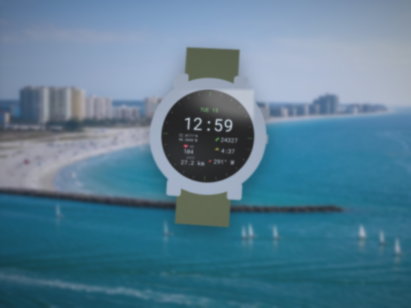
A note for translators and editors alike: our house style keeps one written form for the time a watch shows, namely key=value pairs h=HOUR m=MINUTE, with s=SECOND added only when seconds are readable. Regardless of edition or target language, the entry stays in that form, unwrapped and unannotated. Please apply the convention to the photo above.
h=12 m=59
